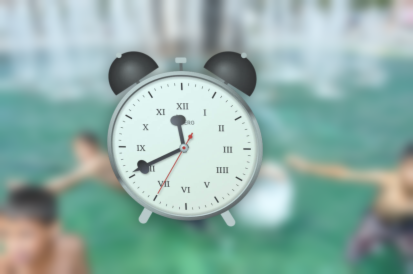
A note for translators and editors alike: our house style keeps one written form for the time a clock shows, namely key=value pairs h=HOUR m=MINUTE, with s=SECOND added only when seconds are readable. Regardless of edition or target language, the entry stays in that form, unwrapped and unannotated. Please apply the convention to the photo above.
h=11 m=40 s=35
